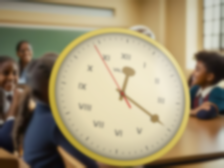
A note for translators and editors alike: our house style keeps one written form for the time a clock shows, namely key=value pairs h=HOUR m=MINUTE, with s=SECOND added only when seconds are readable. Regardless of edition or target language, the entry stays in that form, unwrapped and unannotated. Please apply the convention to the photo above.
h=12 m=19 s=54
